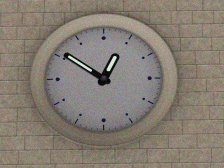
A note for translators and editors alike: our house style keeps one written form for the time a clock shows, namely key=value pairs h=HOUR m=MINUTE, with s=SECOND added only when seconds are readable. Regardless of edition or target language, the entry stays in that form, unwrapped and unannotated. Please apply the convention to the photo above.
h=12 m=51
